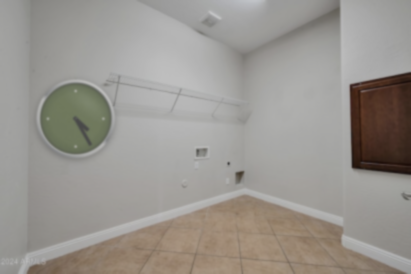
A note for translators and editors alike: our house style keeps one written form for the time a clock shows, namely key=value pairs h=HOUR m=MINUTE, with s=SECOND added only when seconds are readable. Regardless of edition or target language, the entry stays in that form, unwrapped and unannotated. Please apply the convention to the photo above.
h=4 m=25
